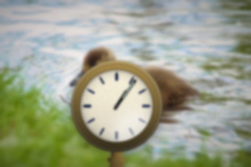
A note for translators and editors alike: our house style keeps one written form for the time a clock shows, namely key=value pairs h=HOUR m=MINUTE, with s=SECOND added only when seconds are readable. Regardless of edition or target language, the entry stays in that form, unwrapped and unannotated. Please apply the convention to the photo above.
h=1 m=6
